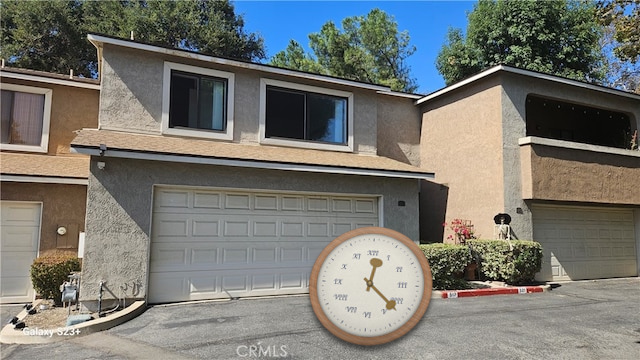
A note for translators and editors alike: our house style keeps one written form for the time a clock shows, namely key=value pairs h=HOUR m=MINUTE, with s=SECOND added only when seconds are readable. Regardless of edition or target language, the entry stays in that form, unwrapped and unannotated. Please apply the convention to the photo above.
h=12 m=22
